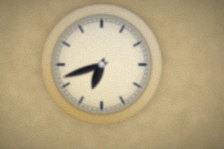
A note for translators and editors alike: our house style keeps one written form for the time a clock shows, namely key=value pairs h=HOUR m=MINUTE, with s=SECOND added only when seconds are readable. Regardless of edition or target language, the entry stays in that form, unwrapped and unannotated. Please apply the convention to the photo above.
h=6 m=42
